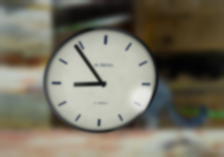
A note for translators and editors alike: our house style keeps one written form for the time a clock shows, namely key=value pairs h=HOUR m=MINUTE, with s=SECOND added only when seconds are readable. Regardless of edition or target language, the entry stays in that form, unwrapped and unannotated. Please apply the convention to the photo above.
h=8 m=54
